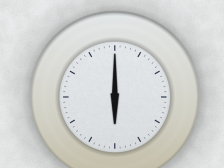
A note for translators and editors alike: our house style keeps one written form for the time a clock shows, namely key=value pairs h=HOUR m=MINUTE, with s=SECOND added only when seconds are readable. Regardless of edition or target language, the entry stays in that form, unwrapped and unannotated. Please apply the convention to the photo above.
h=6 m=0
